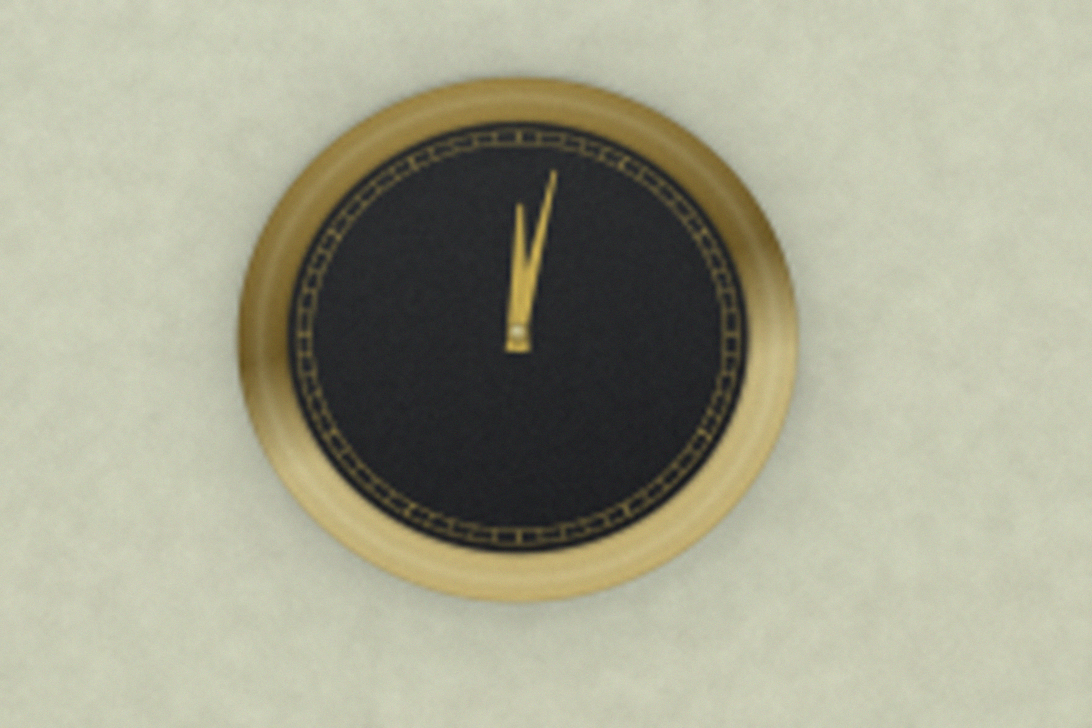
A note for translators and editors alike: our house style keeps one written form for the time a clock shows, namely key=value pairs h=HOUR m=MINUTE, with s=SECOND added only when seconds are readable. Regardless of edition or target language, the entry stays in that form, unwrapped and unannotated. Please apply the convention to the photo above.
h=12 m=2
